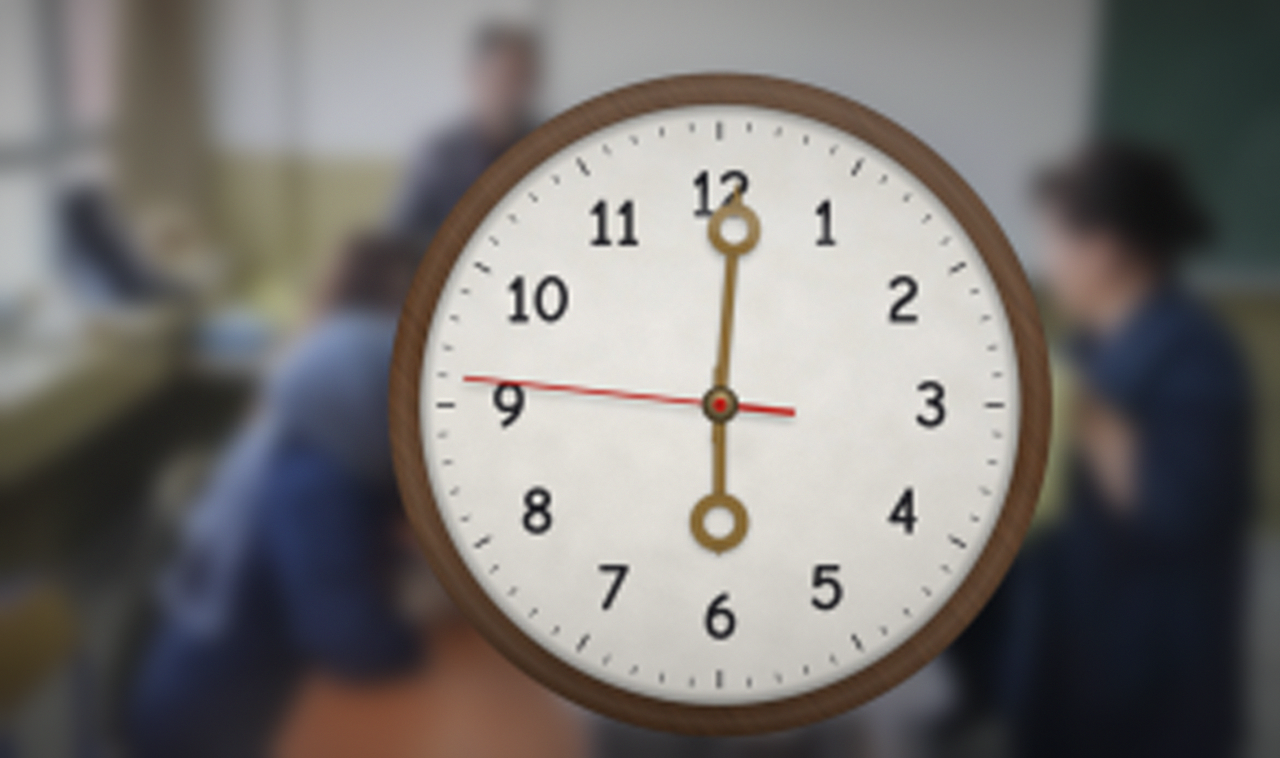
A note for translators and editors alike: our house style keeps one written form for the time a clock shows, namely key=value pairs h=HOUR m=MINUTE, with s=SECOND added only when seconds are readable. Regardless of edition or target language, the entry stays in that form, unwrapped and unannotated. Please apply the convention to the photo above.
h=6 m=0 s=46
